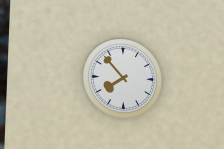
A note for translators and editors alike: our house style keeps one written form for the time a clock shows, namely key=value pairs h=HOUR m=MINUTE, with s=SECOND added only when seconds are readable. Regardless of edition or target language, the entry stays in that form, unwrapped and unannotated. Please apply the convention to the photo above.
h=7 m=53
